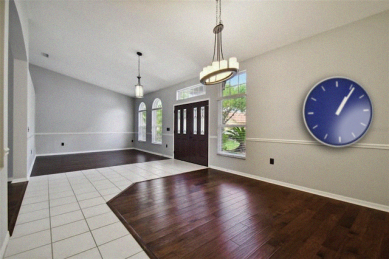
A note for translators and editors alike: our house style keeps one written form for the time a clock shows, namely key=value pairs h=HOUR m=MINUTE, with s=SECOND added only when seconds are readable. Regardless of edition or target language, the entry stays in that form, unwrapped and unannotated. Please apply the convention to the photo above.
h=1 m=6
